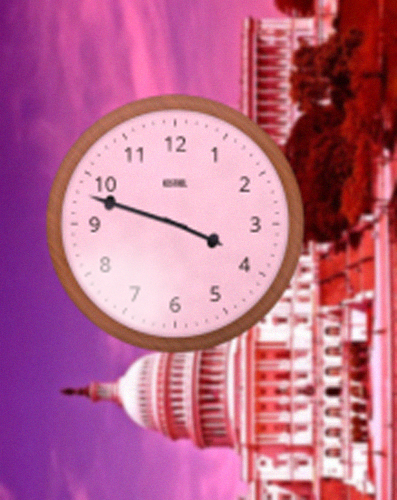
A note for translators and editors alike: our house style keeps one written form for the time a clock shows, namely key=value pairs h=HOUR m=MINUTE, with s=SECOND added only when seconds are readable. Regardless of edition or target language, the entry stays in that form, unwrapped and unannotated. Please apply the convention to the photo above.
h=3 m=48
